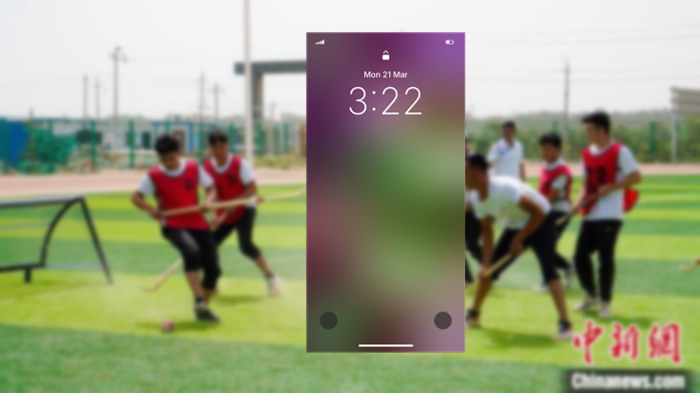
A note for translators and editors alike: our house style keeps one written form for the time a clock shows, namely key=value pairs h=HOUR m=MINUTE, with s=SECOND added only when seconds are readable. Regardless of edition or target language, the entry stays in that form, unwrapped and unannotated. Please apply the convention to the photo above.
h=3 m=22
